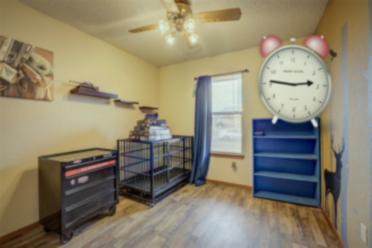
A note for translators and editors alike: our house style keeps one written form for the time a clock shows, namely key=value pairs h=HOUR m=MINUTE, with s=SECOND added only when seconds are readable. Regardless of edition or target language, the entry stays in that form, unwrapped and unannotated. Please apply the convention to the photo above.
h=2 m=46
